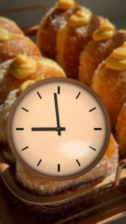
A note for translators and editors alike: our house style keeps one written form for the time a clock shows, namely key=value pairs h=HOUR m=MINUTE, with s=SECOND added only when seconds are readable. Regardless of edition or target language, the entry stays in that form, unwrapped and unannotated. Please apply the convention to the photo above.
h=8 m=59
